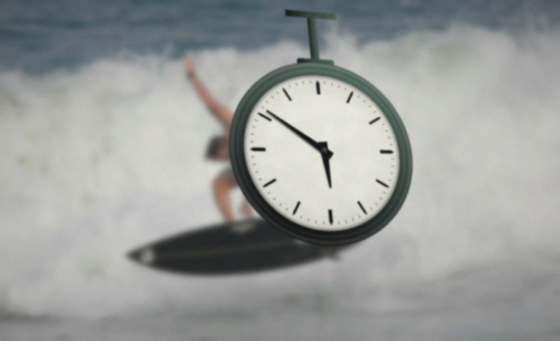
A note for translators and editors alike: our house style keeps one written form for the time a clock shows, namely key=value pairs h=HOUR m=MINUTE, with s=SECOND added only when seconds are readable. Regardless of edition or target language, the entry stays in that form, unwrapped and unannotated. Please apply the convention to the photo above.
h=5 m=51
